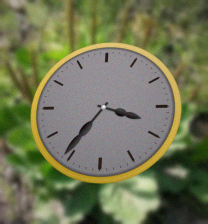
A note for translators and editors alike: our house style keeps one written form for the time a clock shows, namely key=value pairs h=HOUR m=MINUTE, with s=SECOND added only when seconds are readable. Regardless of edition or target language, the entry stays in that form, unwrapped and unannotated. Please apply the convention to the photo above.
h=3 m=36
